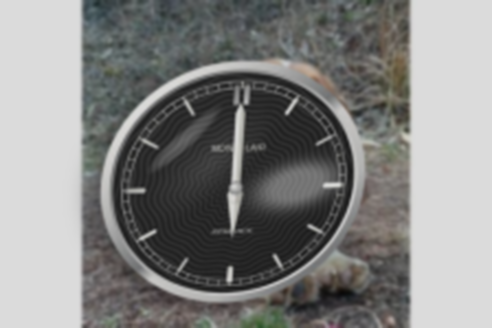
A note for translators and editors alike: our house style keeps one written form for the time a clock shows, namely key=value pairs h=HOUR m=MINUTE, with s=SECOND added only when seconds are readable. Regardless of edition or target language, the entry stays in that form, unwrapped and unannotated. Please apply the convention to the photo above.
h=6 m=0
